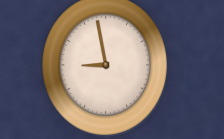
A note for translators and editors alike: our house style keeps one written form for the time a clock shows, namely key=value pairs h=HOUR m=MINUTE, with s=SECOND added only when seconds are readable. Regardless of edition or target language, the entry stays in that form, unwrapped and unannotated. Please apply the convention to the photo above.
h=8 m=58
